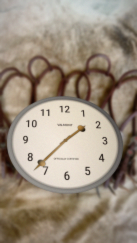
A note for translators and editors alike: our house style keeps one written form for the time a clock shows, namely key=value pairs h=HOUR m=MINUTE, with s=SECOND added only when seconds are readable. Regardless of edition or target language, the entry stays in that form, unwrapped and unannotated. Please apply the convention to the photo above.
h=1 m=37
